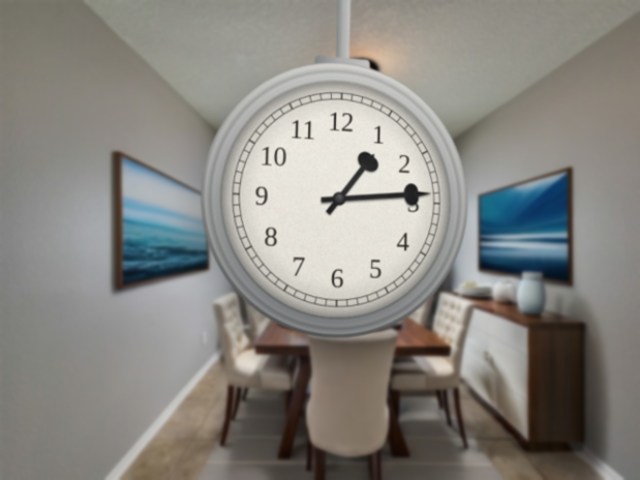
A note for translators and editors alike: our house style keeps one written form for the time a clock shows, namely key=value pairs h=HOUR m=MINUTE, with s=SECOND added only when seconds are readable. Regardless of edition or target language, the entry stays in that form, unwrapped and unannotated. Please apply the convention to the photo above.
h=1 m=14
